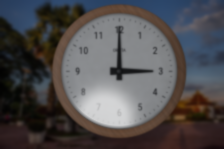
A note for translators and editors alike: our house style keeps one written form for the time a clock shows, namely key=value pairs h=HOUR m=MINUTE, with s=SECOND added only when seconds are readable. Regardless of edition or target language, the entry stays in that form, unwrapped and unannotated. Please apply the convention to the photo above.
h=3 m=0
